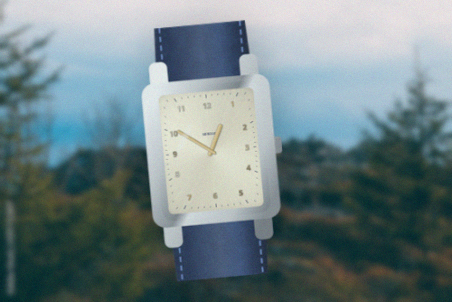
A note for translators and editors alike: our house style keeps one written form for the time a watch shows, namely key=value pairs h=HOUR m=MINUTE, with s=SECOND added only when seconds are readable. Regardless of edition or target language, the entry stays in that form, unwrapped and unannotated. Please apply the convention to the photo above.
h=12 m=51
